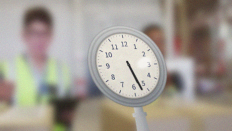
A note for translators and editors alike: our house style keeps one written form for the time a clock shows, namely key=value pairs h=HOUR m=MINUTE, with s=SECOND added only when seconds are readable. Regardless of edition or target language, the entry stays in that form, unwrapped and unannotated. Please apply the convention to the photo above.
h=5 m=27
